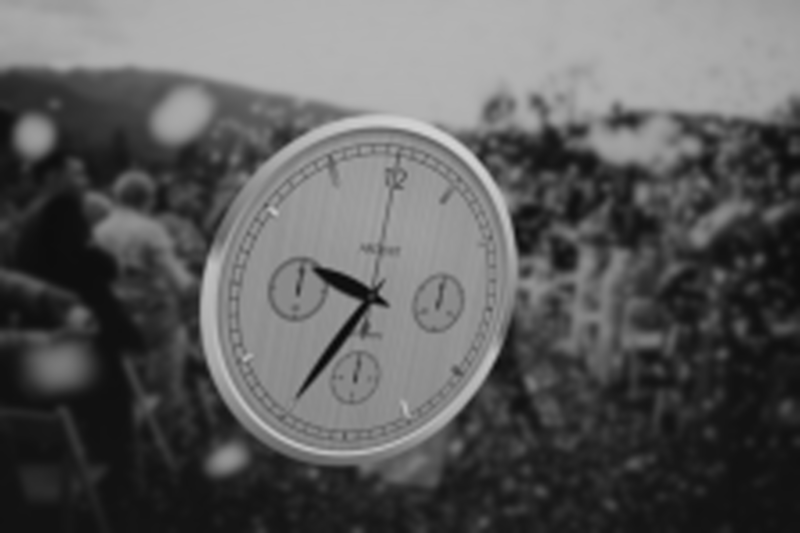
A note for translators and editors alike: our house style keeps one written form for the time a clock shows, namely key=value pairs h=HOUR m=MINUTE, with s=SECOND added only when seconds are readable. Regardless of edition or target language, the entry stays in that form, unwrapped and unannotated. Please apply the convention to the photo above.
h=9 m=35
